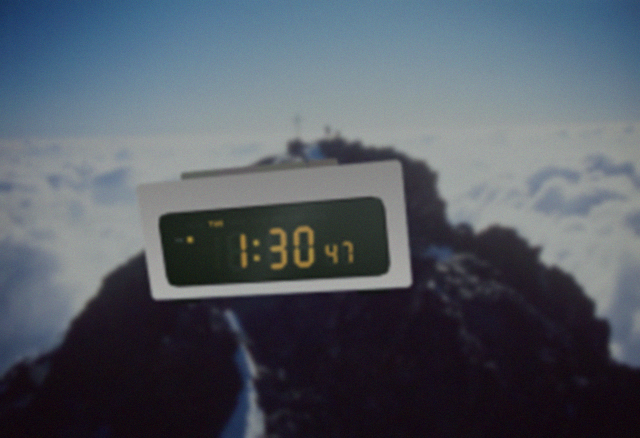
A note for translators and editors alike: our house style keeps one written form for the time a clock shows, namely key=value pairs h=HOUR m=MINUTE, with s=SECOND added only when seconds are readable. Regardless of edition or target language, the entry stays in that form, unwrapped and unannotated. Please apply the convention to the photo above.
h=1 m=30 s=47
